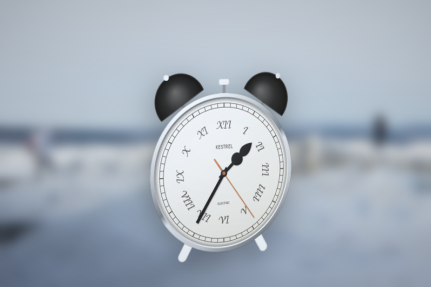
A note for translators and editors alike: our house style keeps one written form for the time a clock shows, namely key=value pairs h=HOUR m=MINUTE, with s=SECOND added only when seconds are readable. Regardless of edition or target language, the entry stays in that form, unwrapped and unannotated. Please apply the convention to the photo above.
h=1 m=35 s=24
